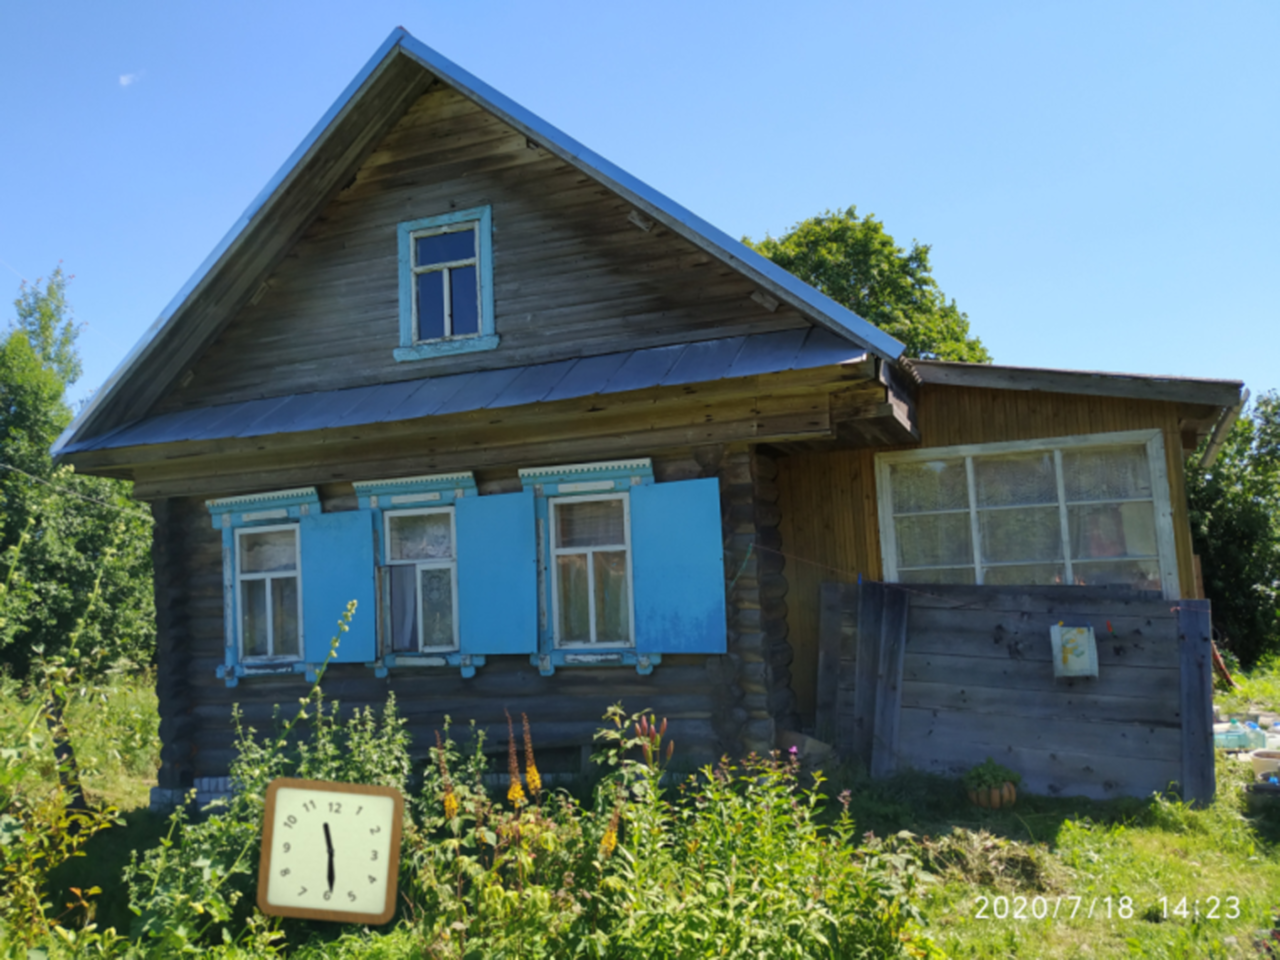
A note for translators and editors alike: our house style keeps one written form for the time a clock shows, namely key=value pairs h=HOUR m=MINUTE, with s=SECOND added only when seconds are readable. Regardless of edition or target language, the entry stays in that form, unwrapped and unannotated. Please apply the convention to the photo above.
h=11 m=29
